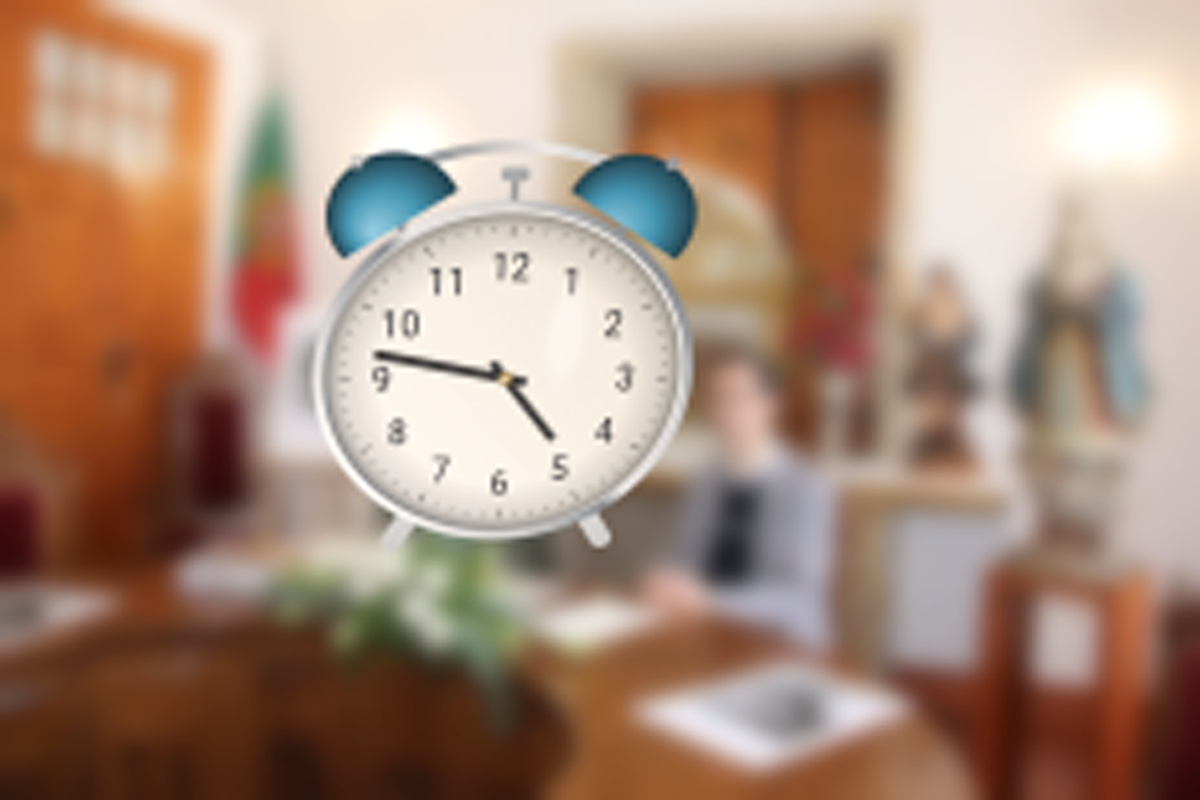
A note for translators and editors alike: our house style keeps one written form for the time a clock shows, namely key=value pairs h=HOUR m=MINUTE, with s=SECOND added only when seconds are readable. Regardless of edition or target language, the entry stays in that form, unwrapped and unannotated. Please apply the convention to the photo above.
h=4 m=47
